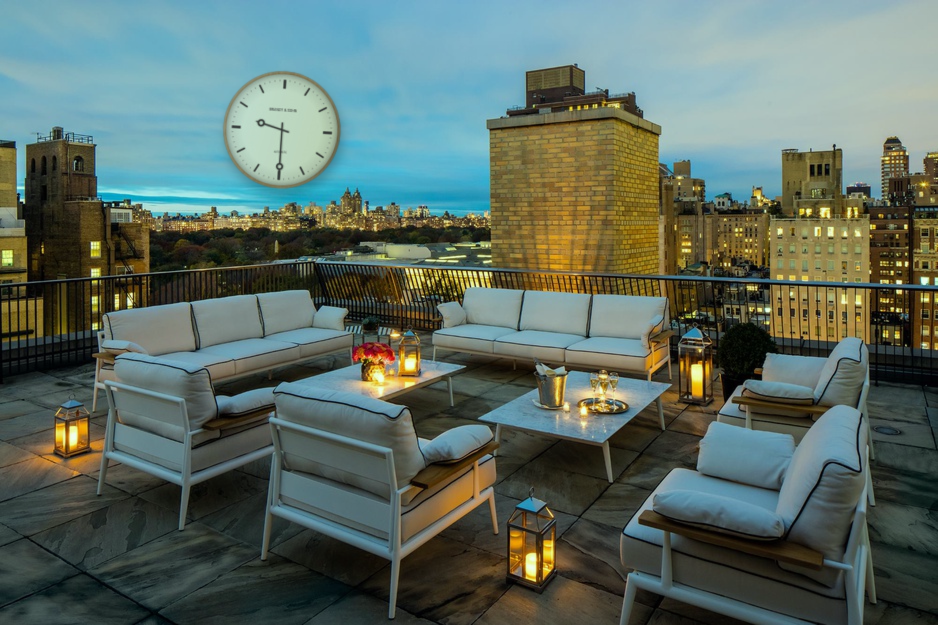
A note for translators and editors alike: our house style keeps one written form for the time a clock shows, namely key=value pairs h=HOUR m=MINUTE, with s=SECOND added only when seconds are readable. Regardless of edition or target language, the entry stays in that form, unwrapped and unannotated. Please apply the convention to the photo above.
h=9 m=30
